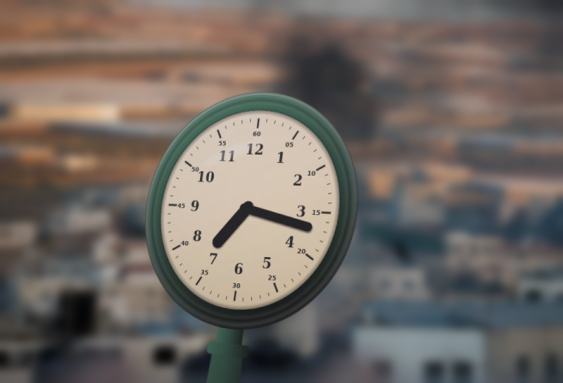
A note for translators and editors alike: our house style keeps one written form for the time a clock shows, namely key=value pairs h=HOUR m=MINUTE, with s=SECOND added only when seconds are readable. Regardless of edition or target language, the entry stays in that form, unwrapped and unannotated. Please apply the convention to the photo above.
h=7 m=17
